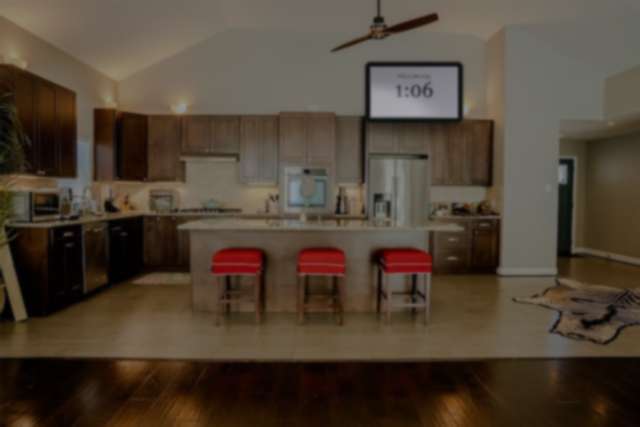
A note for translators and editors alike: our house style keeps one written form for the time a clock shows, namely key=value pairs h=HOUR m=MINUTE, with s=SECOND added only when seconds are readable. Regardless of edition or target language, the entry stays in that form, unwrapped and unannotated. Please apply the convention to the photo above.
h=1 m=6
